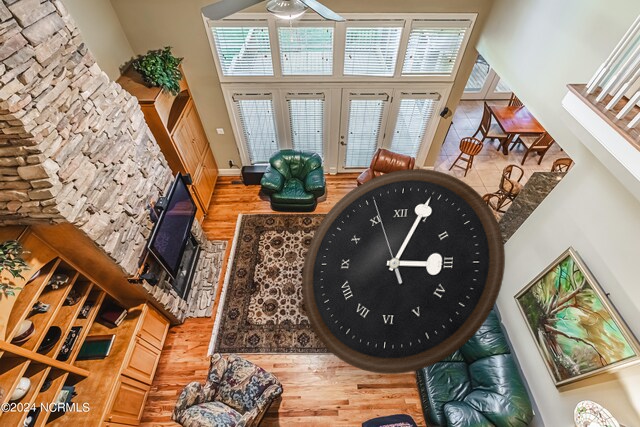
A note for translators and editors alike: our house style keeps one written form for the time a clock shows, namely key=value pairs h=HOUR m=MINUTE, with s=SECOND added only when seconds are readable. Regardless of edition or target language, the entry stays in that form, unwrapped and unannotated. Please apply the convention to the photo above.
h=3 m=3 s=56
